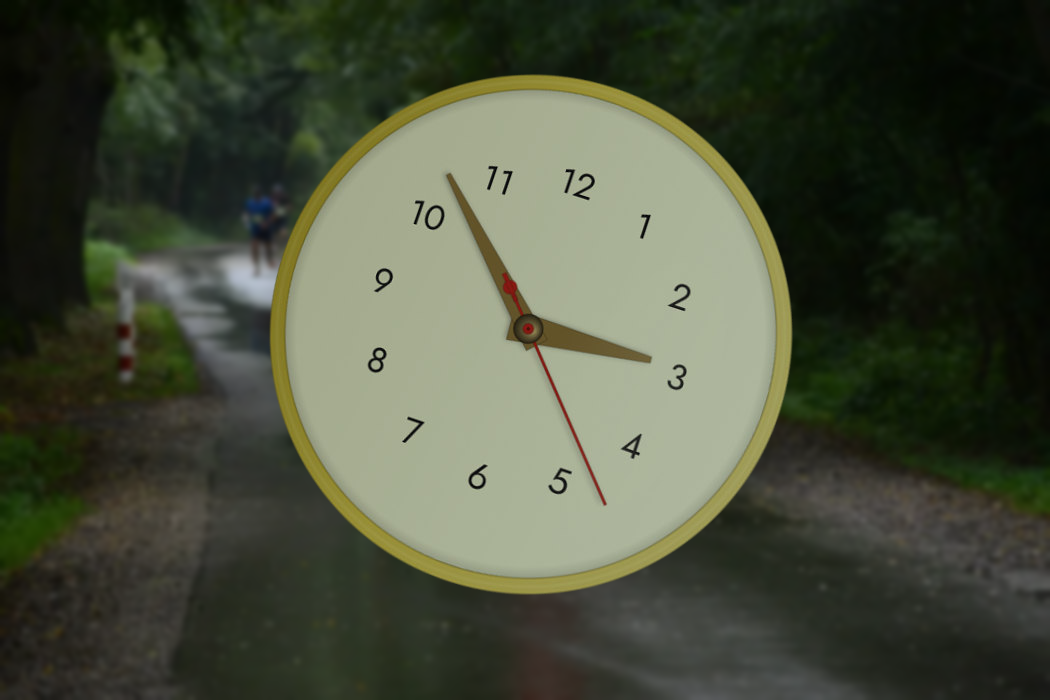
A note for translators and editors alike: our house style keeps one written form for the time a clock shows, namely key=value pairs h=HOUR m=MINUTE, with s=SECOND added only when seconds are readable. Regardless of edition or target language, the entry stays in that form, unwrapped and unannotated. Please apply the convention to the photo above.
h=2 m=52 s=23
